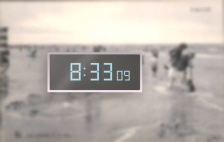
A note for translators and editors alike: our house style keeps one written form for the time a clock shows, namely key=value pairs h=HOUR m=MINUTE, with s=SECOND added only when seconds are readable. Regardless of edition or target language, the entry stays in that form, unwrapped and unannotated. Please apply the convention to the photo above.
h=8 m=33 s=9
